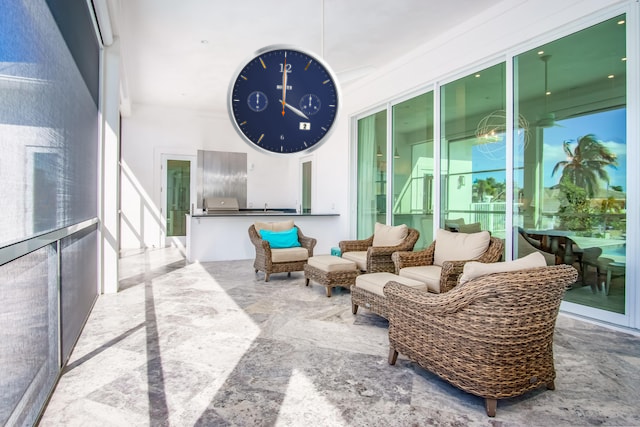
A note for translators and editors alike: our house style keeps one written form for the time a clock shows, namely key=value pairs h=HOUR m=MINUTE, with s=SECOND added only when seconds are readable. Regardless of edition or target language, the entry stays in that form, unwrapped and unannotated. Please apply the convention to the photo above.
h=4 m=0
